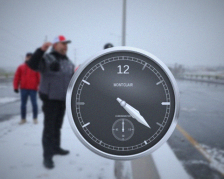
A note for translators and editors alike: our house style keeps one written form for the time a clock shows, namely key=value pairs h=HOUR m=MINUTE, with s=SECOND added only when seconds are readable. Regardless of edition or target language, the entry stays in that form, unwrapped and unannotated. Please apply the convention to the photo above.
h=4 m=22
